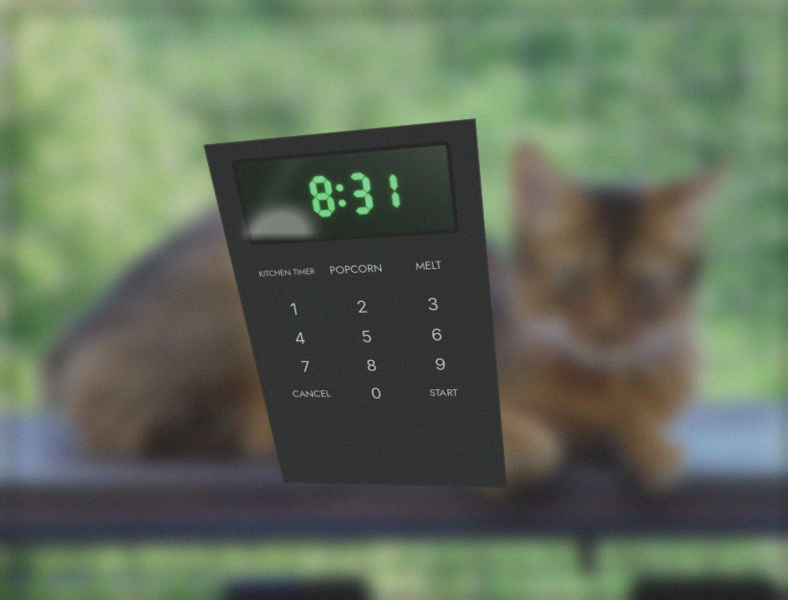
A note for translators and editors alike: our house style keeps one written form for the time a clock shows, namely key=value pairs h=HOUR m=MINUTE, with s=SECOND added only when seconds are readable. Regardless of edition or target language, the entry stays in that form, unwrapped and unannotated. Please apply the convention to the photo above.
h=8 m=31
